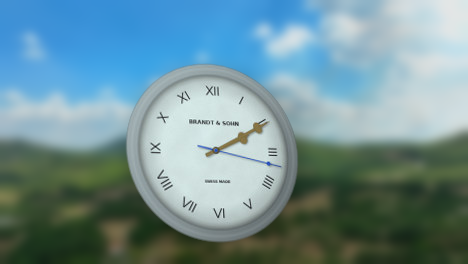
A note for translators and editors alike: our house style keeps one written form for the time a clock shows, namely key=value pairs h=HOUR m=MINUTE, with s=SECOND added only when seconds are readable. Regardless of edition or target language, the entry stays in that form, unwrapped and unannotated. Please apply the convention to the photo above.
h=2 m=10 s=17
